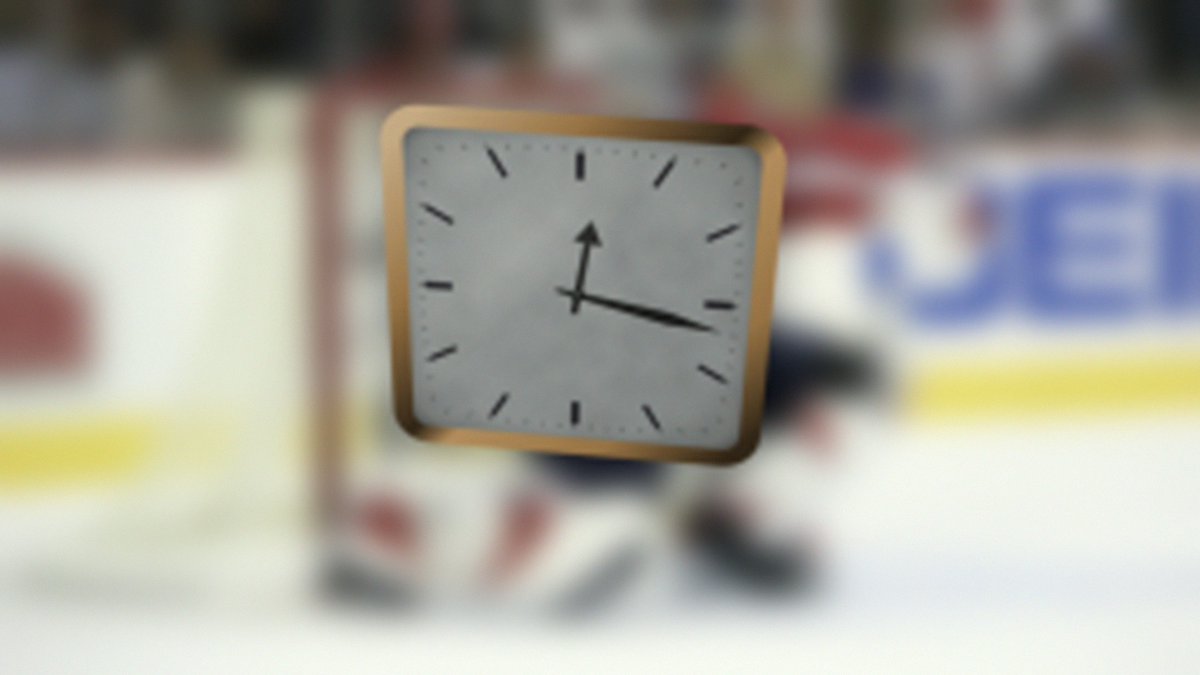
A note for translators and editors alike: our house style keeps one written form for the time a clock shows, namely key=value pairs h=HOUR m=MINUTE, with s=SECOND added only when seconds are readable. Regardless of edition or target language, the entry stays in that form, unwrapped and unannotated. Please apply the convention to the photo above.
h=12 m=17
